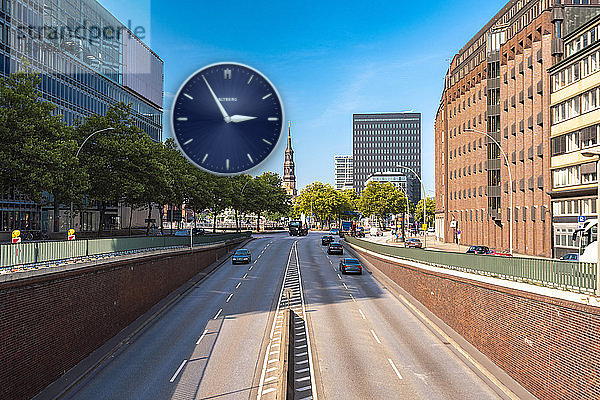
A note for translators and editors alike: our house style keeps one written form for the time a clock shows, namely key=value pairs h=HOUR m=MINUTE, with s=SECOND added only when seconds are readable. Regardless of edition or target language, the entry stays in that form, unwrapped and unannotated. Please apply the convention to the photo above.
h=2 m=55
